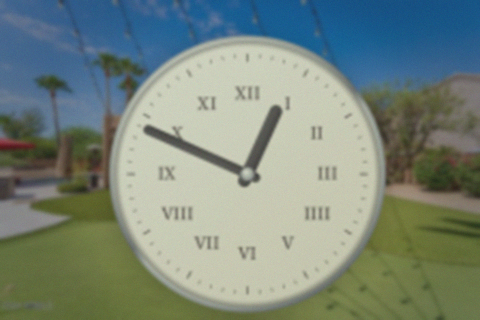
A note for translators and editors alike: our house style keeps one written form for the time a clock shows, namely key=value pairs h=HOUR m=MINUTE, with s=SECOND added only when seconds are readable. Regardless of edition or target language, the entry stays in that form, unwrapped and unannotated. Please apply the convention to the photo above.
h=12 m=49
